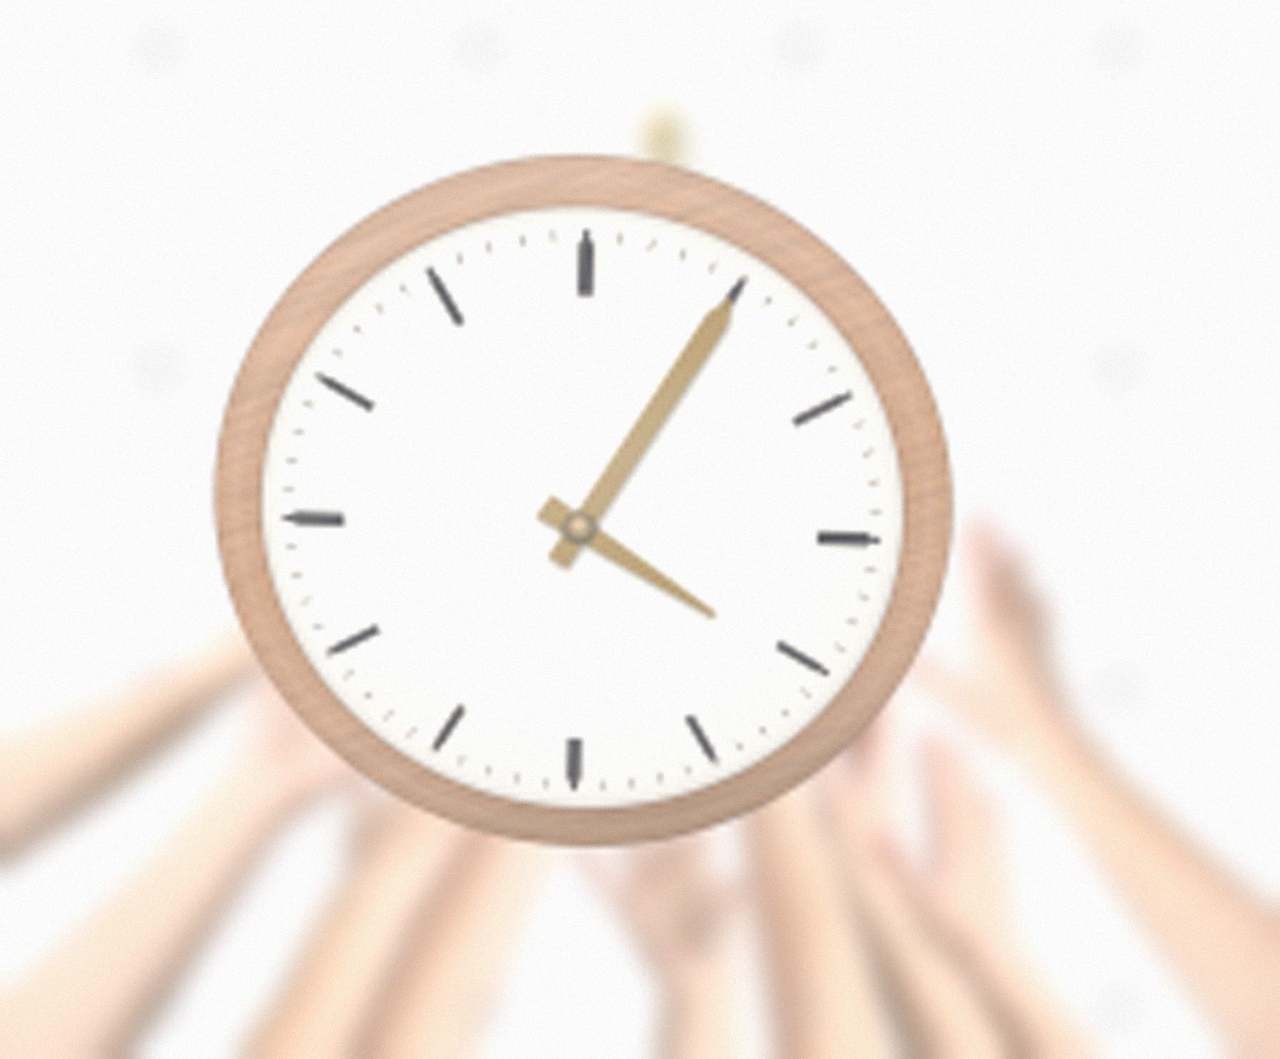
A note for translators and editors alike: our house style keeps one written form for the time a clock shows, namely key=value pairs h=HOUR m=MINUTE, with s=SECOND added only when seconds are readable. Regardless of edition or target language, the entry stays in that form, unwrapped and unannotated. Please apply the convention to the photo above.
h=4 m=5
